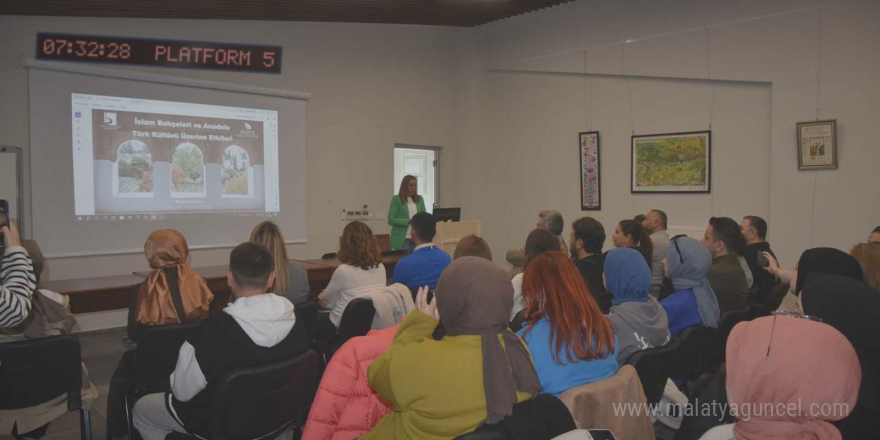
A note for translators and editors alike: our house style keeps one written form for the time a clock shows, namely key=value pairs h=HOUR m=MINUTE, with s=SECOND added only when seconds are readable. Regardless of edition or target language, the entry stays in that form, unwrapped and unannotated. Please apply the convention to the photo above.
h=7 m=32 s=28
